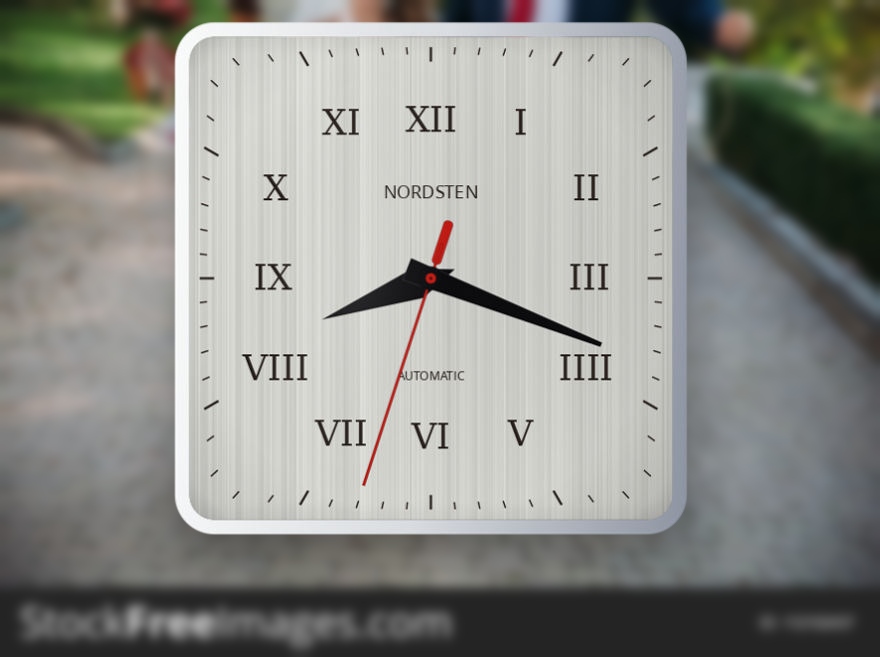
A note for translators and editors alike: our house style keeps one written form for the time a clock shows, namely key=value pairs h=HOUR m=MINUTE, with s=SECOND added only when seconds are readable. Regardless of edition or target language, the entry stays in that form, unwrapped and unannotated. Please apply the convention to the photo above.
h=8 m=18 s=33
